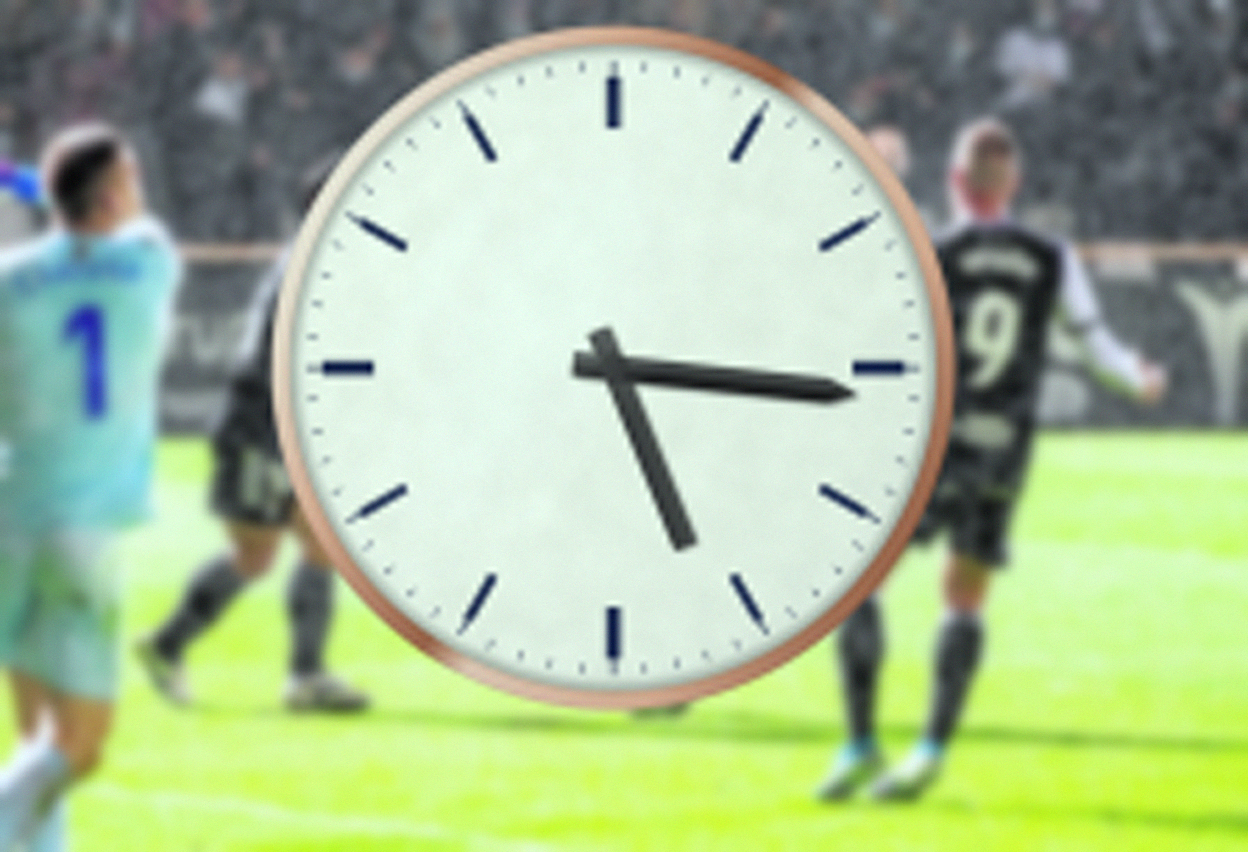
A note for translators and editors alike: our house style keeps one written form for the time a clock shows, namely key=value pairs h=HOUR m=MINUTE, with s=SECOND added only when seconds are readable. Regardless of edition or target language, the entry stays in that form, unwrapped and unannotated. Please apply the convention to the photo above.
h=5 m=16
